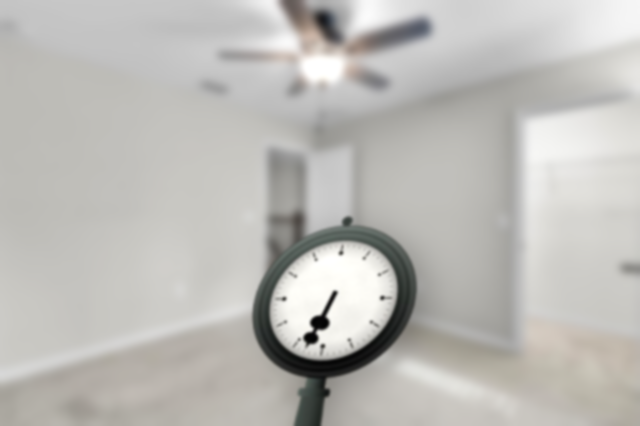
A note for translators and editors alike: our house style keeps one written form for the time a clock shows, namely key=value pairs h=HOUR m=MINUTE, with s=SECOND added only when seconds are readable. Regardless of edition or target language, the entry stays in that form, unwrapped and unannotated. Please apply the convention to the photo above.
h=6 m=33
